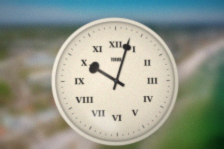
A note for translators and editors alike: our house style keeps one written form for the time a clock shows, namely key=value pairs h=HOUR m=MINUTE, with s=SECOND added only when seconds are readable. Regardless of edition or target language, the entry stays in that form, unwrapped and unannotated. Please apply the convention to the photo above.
h=10 m=3
